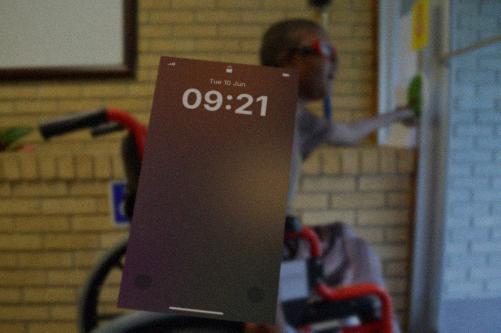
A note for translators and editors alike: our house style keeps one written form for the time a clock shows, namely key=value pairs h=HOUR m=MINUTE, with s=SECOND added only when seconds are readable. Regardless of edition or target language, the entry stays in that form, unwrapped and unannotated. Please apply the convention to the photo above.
h=9 m=21
